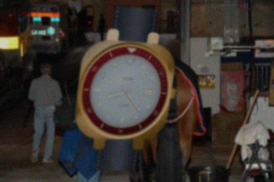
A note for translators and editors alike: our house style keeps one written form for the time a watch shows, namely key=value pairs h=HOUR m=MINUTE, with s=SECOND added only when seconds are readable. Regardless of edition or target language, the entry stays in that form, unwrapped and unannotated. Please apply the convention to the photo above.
h=8 m=23
